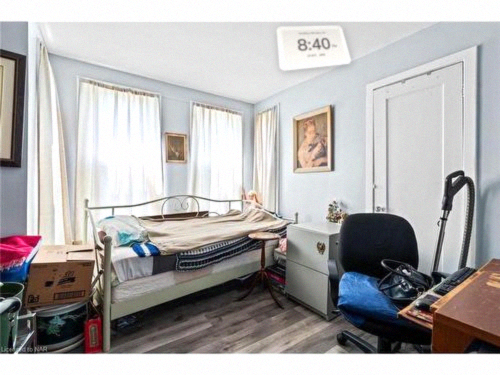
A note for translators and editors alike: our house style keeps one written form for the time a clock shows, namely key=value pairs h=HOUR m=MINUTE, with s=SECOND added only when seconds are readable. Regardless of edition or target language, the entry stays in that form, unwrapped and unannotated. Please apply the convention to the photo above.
h=8 m=40
